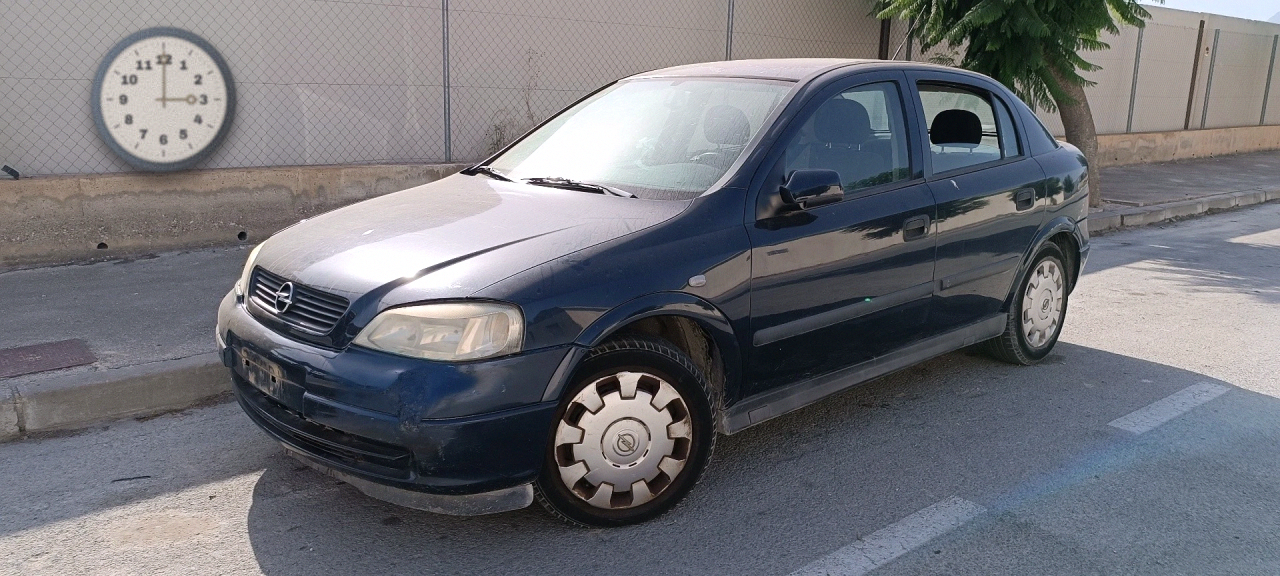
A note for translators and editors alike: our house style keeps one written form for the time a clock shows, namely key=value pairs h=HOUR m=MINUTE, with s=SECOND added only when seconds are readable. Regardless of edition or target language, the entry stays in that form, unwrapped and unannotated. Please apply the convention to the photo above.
h=3 m=0
